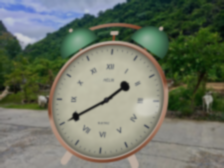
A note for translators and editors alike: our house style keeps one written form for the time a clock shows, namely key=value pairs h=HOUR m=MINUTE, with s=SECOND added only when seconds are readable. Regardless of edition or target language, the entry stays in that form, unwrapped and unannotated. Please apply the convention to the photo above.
h=1 m=40
